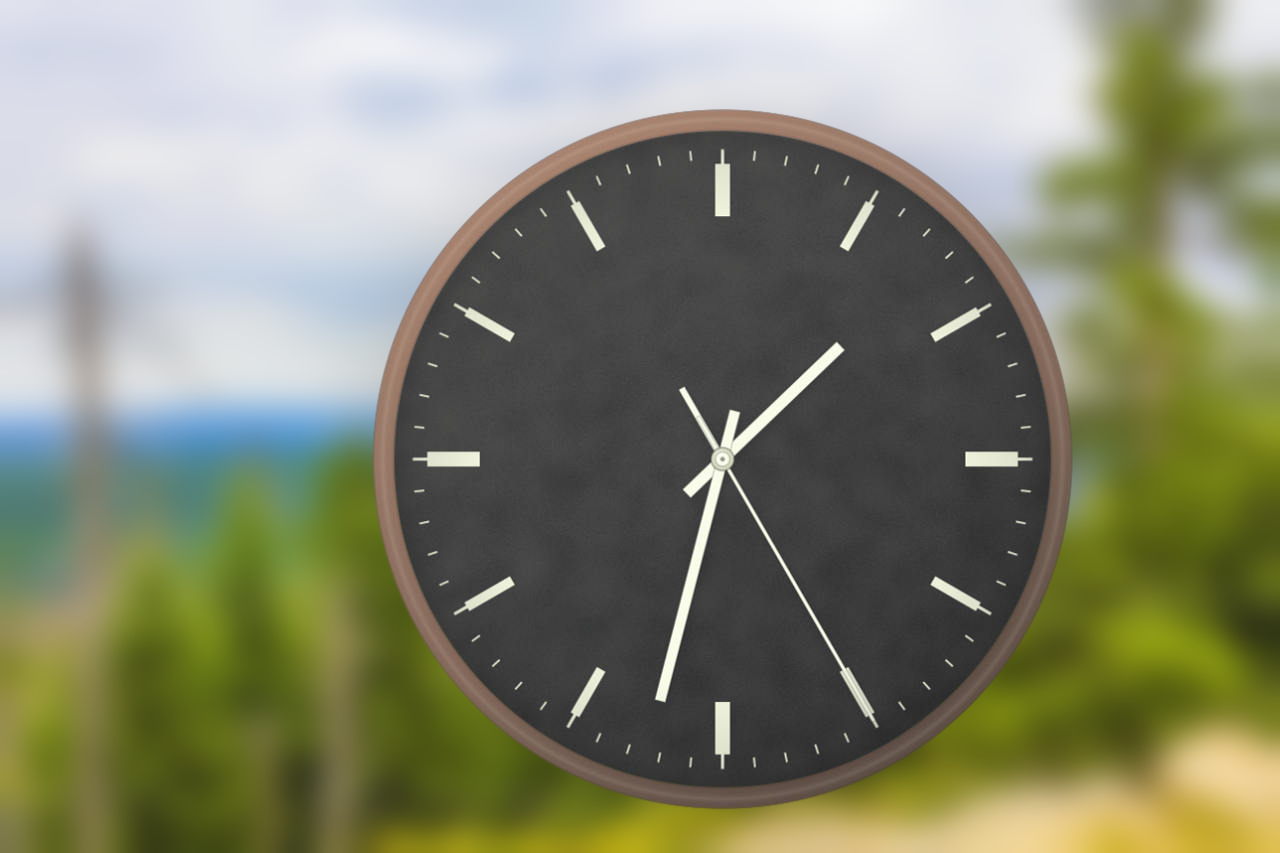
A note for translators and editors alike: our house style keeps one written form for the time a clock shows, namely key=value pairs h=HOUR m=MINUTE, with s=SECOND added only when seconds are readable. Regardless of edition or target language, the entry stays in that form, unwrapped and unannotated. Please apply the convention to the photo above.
h=1 m=32 s=25
